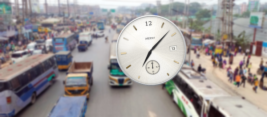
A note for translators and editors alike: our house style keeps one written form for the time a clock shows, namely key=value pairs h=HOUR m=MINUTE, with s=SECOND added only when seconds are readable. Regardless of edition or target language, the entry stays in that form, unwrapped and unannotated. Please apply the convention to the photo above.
h=7 m=8
